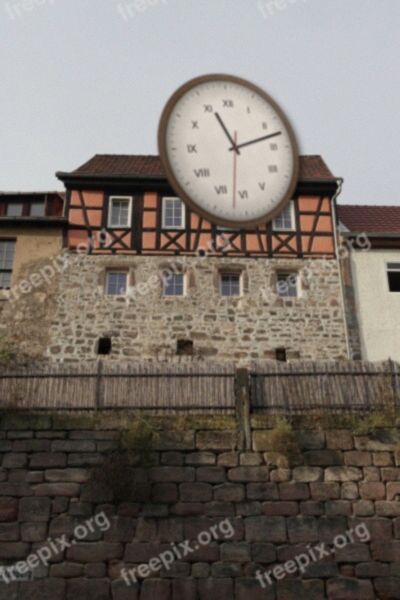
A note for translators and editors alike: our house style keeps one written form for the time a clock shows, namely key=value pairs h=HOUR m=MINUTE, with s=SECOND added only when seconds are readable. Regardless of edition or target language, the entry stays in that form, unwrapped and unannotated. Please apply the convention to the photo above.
h=11 m=12 s=32
